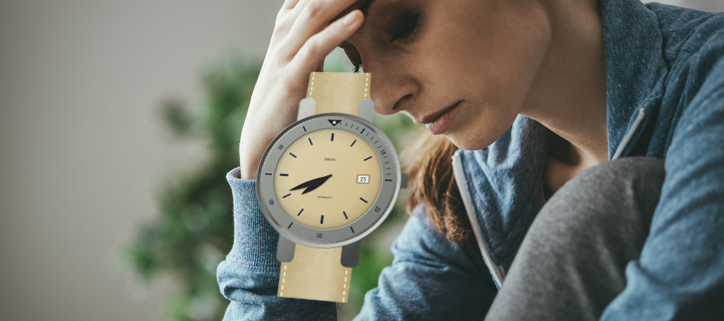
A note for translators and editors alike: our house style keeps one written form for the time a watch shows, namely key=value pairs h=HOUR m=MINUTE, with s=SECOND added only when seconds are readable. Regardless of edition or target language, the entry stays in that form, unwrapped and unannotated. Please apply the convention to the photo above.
h=7 m=41
